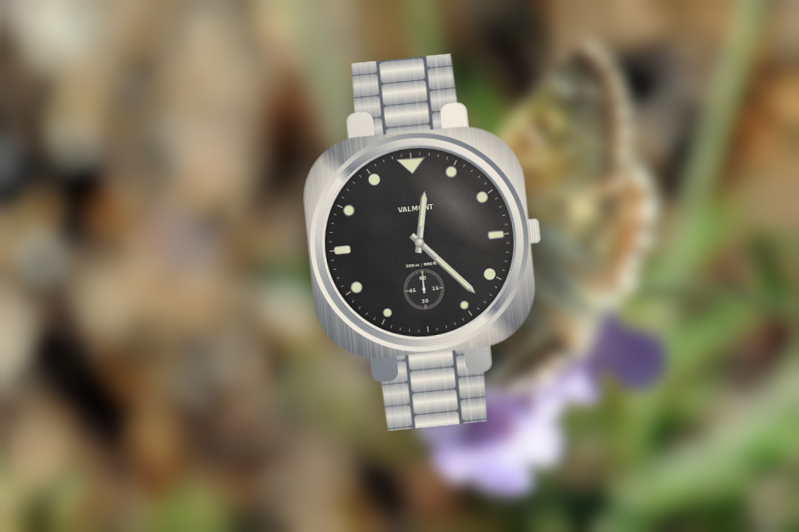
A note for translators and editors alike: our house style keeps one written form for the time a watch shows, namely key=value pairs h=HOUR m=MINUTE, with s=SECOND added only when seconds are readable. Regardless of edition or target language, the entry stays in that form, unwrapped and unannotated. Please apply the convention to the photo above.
h=12 m=23
